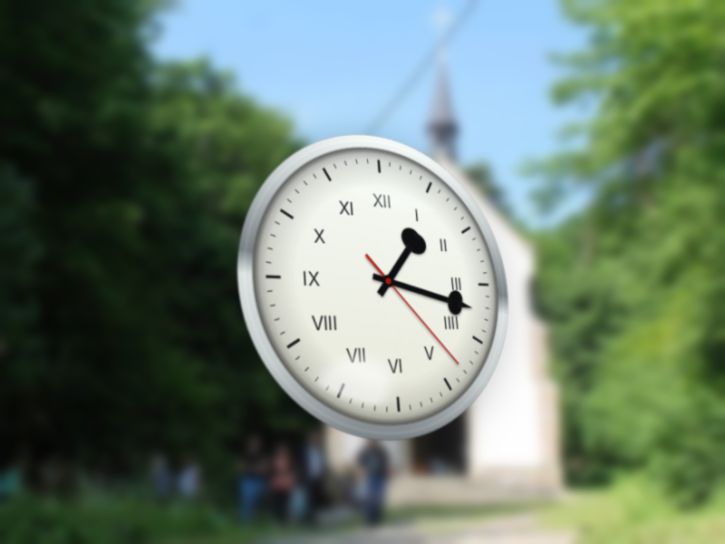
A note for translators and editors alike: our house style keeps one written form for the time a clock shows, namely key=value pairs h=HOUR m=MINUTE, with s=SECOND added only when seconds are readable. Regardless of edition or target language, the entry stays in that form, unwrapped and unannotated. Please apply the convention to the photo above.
h=1 m=17 s=23
